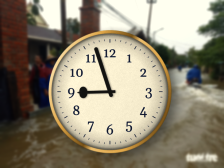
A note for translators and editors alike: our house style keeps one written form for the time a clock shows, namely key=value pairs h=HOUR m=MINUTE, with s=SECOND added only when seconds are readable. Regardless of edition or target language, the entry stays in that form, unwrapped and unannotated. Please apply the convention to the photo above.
h=8 m=57
